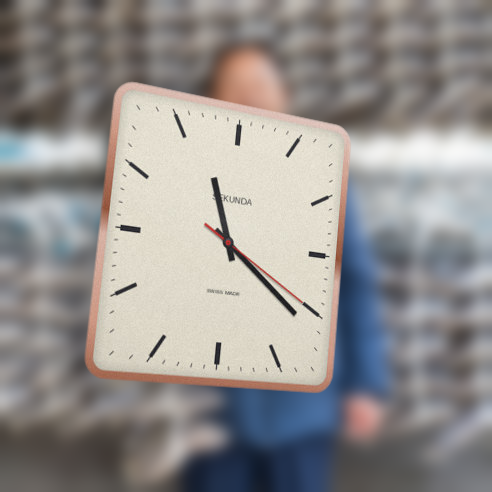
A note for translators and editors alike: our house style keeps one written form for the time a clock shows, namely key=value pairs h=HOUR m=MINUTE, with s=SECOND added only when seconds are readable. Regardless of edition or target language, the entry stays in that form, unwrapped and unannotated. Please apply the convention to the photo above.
h=11 m=21 s=20
